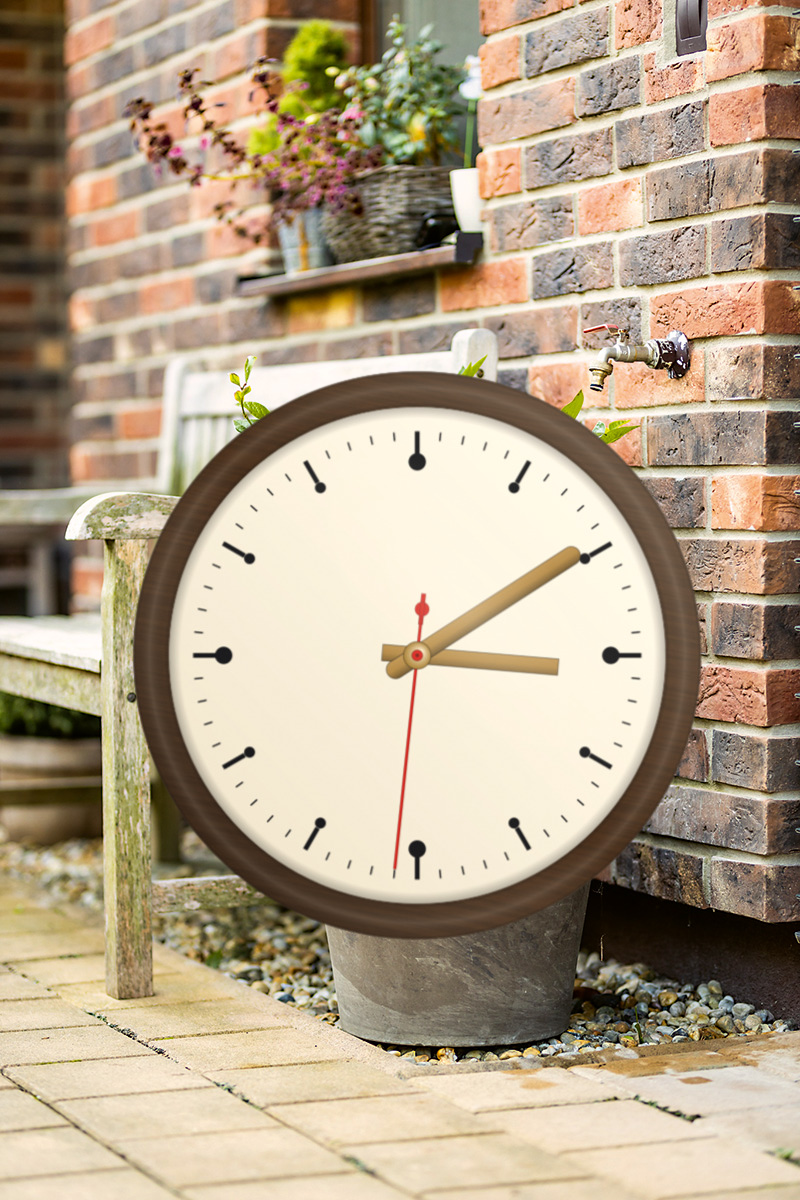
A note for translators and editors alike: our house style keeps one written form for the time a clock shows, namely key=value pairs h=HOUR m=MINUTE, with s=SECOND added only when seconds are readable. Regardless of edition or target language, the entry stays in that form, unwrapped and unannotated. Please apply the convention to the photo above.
h=3 m=9 s=31
